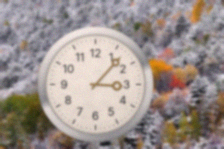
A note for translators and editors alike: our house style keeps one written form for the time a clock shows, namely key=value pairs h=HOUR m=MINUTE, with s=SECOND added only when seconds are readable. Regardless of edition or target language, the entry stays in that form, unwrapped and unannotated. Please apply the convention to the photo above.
h=3 m=7
